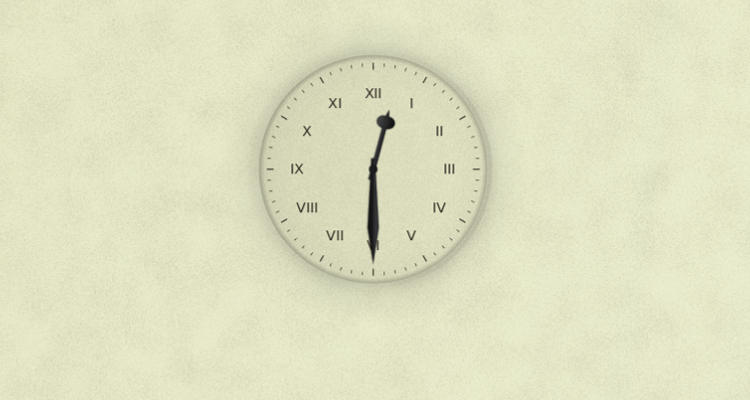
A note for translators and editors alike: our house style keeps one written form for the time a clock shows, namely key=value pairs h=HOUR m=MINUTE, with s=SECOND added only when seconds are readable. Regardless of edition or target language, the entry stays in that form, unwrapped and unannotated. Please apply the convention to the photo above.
h=12 m=30
